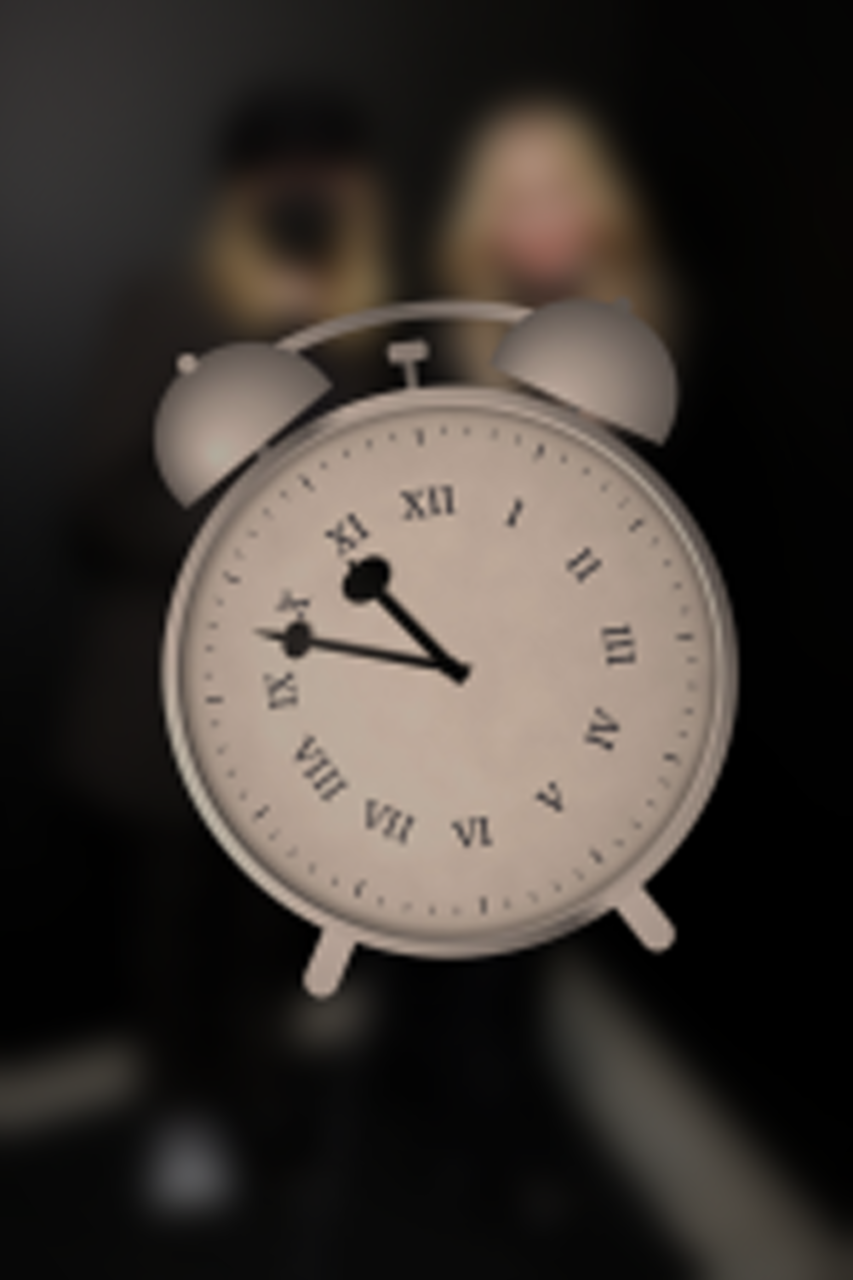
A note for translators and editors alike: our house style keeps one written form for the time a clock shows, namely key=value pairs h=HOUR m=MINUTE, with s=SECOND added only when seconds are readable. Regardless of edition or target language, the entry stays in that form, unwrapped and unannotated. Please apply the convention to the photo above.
h=10 m=48
